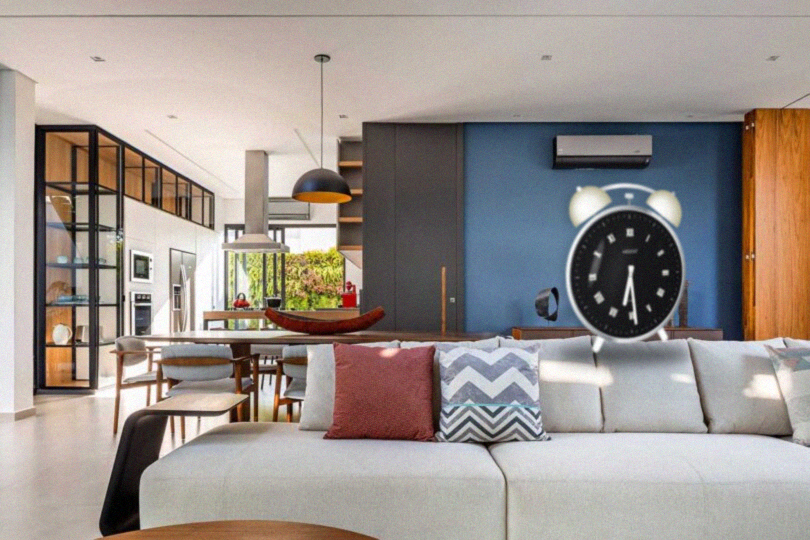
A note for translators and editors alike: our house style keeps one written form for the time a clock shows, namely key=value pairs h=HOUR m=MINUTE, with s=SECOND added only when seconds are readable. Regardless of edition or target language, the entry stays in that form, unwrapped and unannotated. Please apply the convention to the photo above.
h=6 m=29
